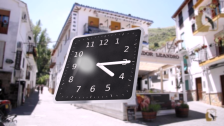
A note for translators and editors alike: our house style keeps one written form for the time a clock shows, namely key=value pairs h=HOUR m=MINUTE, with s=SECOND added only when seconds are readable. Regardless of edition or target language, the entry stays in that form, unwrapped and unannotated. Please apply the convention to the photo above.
h=4 m=15
